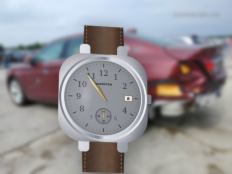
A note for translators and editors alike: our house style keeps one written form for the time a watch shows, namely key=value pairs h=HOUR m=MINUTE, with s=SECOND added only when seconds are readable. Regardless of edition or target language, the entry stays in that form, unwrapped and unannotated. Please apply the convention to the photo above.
h=10 m=54
